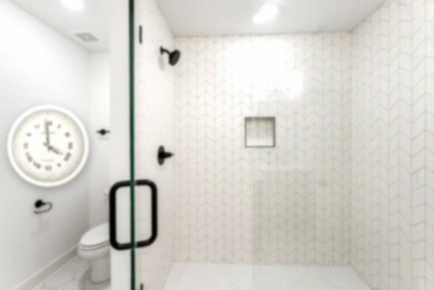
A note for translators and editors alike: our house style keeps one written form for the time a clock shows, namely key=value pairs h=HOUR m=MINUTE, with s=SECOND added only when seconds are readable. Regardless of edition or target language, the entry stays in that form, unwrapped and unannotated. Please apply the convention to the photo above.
h=3 m=59
